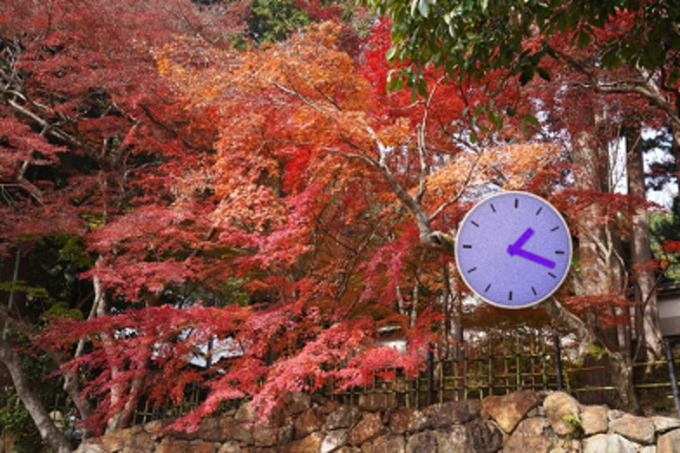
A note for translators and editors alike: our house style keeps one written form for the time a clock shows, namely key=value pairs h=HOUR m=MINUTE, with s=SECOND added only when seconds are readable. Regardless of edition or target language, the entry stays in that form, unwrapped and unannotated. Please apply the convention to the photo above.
h=1 m=18
